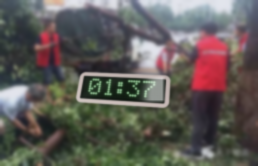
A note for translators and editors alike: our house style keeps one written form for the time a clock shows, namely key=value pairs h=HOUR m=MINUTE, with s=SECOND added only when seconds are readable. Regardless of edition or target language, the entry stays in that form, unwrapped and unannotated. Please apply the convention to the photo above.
h=1 m=37
